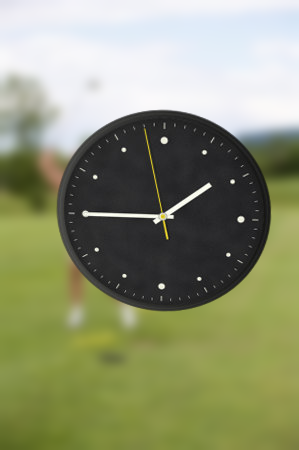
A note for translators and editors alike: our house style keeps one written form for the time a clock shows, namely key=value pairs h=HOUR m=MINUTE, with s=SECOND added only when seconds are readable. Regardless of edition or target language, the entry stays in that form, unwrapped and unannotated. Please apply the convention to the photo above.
h=1 m=44 s=58
